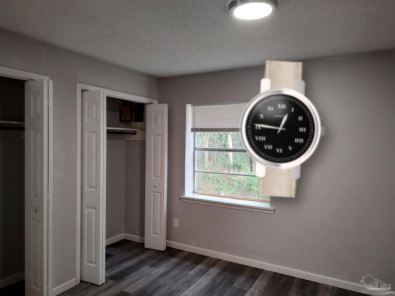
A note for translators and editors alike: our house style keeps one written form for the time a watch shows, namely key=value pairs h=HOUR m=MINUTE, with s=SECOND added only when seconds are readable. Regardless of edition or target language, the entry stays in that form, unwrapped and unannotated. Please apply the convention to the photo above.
h=12 m=46
